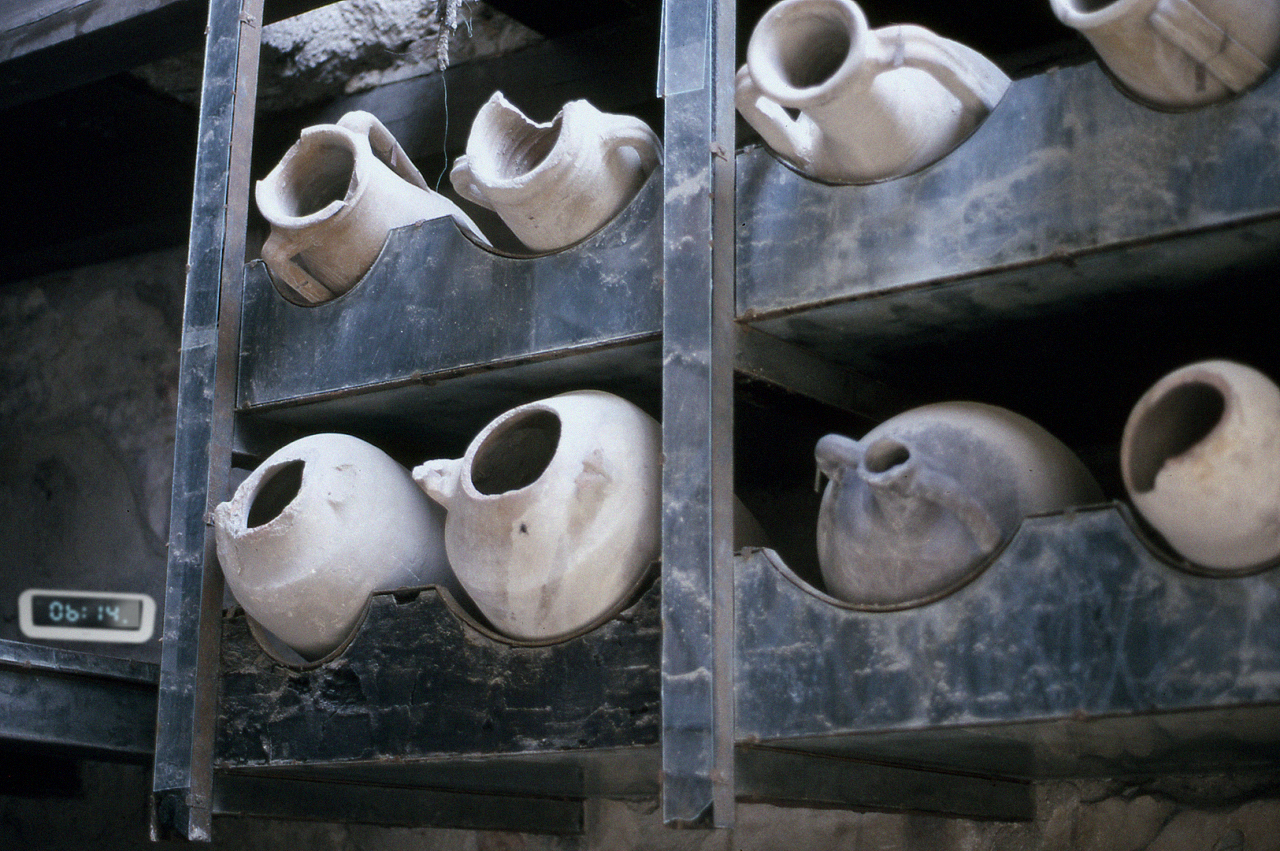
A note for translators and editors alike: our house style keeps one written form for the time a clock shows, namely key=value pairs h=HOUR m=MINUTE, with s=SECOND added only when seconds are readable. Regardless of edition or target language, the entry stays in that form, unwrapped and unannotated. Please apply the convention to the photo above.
h=6 m=14
